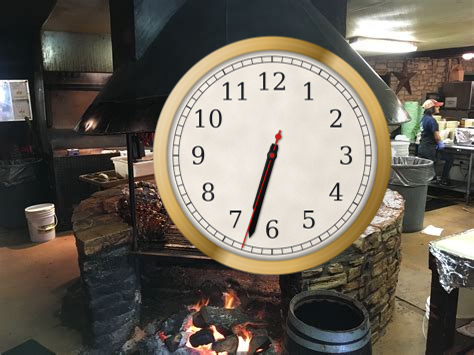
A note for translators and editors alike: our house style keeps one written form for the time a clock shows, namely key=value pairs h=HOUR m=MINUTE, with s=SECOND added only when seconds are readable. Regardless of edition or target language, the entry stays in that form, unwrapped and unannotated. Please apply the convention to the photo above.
h=6 m=32 s=33
